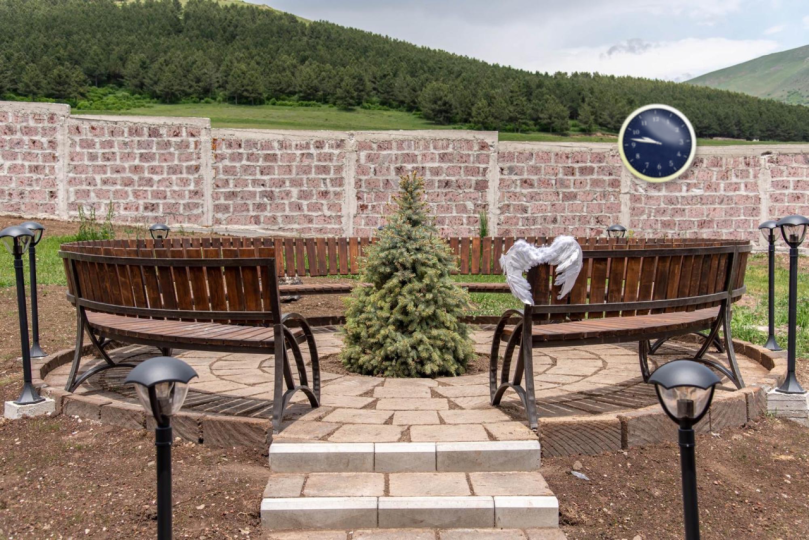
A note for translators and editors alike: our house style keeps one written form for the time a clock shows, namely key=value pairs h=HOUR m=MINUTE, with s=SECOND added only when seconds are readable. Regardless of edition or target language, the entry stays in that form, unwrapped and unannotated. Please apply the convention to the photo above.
h=9 m=47
